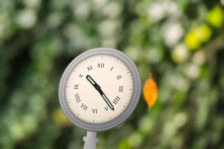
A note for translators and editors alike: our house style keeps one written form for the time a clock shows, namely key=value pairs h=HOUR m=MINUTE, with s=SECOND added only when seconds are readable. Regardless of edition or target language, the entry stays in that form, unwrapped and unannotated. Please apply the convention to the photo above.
h=10 m=23
